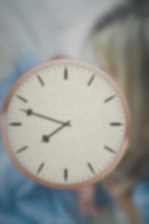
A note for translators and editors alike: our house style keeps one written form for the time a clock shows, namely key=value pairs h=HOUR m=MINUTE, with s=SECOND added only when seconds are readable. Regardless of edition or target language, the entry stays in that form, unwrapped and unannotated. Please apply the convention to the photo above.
h=7 m=48
